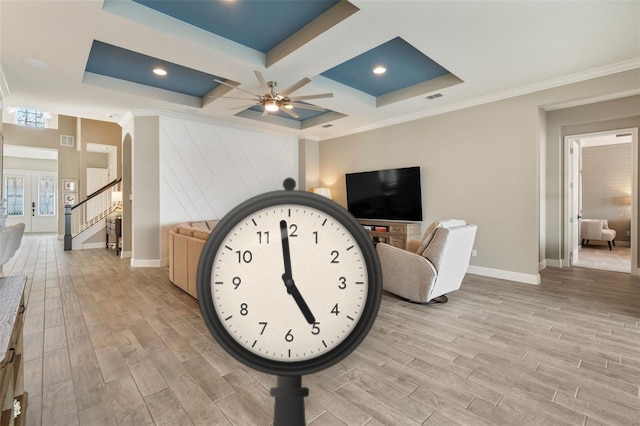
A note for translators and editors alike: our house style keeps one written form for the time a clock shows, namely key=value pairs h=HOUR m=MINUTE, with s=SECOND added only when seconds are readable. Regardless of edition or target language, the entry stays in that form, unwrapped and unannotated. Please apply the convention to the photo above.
h=4 m=59
